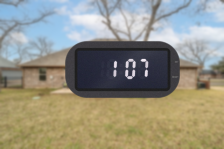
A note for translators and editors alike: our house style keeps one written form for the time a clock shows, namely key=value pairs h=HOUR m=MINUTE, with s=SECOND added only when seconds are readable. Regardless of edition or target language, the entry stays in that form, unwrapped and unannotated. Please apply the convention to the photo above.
h=1 m=7
